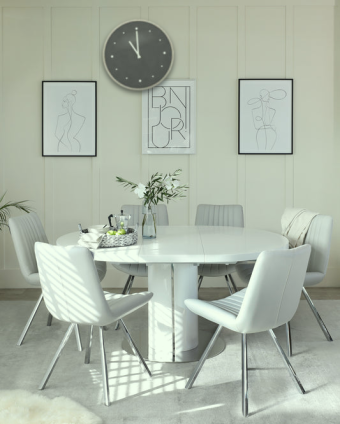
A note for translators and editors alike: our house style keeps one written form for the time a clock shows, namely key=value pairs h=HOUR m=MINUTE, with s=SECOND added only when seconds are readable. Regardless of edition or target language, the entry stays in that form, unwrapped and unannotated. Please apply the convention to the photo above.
h=11 m=0
